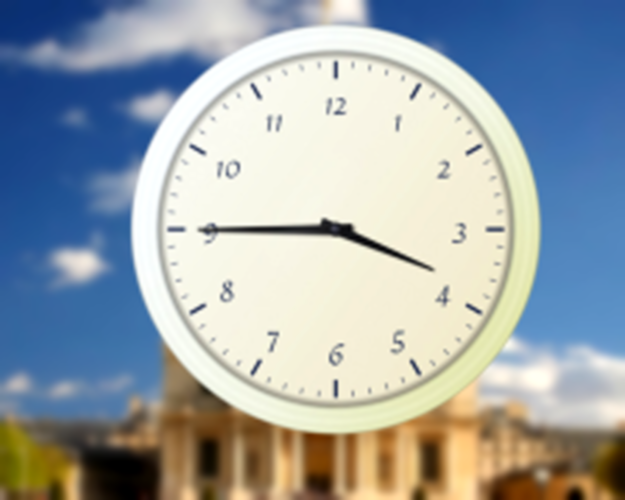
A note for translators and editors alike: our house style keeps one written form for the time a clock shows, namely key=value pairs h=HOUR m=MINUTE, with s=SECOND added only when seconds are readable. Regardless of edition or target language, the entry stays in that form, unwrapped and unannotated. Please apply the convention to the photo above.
h=3 m=45
